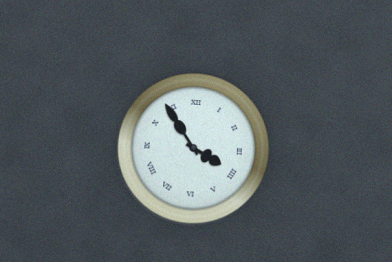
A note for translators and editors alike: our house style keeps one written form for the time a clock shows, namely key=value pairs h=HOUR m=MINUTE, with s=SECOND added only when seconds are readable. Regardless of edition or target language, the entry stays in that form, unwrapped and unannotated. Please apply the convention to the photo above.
h=3 m=54
